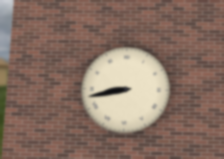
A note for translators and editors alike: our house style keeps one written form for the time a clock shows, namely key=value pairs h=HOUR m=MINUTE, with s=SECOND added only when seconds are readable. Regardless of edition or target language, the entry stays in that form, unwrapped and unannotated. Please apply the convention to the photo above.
h=8 m=43
